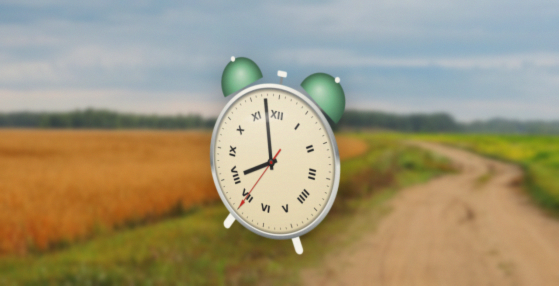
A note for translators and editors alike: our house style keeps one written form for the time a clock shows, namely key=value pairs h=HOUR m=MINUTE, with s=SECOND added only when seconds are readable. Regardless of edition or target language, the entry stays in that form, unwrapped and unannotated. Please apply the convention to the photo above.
h=7 m=57 s=35
